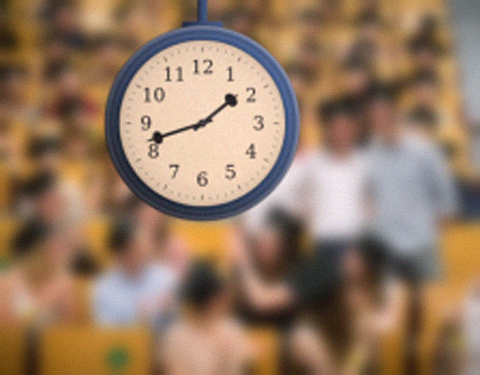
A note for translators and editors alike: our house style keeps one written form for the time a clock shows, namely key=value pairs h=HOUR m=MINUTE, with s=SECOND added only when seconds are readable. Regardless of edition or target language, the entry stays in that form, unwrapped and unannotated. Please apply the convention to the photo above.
h=1 m=42
